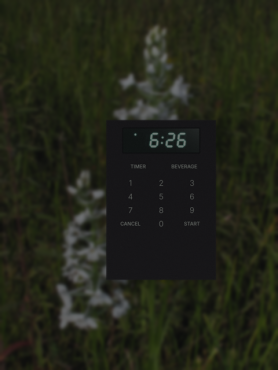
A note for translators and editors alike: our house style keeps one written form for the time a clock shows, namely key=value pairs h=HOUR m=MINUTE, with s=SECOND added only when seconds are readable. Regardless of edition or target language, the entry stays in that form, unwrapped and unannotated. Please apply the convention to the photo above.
h=6 m=26
